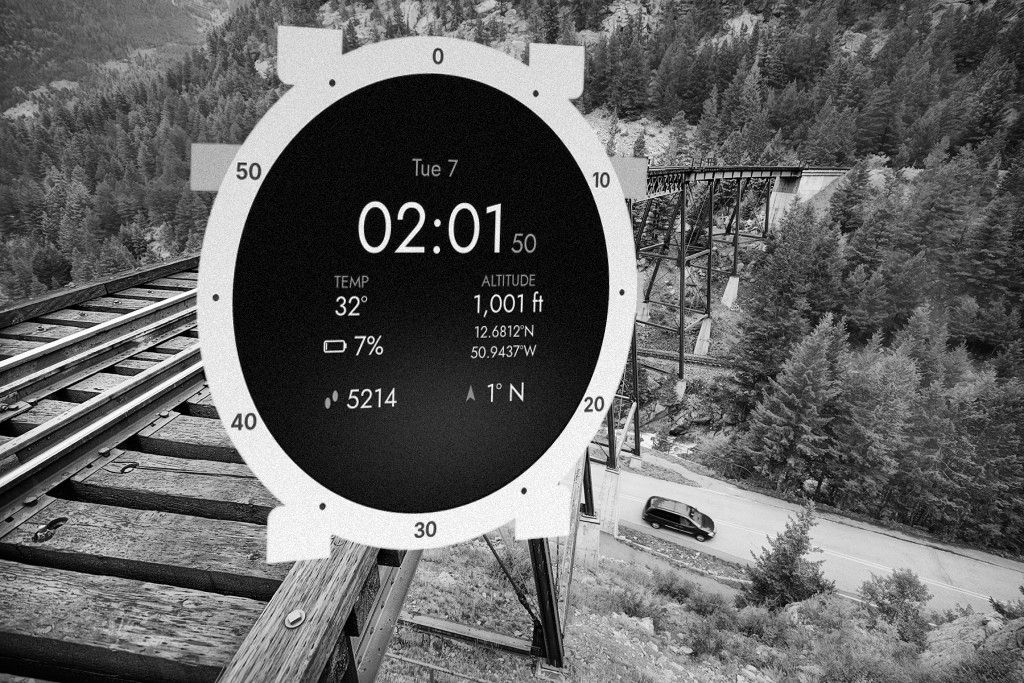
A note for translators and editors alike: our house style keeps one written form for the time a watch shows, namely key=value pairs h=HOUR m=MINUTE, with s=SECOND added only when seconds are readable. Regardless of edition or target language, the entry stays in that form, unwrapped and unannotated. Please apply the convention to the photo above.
h=2 m=1 s=50
